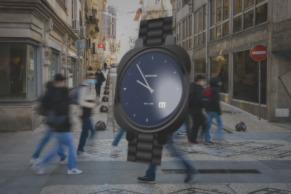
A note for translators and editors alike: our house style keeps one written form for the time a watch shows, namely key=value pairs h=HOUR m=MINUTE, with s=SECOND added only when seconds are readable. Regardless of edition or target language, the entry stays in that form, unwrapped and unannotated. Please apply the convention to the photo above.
h=9 m=54
